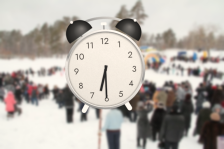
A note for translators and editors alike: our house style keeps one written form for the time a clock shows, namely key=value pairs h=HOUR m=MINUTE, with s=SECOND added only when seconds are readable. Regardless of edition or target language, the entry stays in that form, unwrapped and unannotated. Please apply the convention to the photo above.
h=6 m=30
